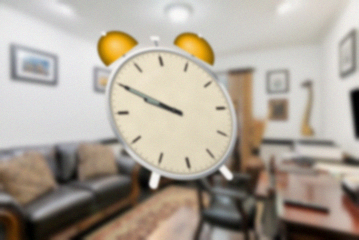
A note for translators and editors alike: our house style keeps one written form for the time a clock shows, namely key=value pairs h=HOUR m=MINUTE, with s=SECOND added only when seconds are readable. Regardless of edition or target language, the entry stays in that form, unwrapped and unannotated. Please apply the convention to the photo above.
h=9 m=50
